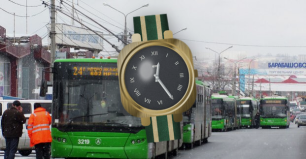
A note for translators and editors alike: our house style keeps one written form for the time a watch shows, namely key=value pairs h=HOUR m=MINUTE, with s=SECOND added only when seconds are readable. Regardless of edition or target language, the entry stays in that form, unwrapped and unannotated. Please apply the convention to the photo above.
h=12 m=25
